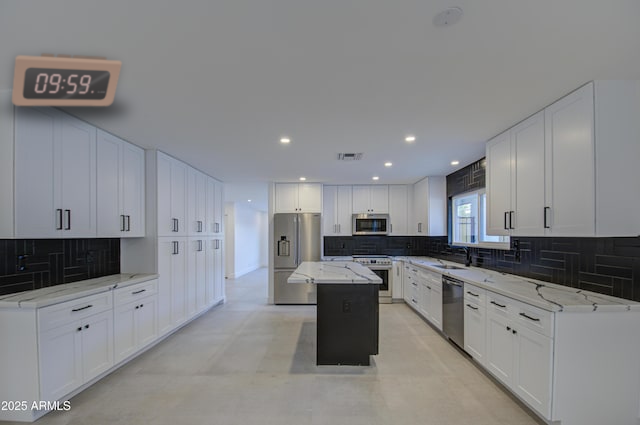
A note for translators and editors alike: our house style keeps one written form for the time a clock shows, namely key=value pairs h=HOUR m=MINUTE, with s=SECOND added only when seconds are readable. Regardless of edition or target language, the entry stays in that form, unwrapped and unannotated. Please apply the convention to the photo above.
h=9 m=59
